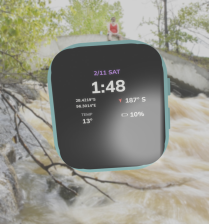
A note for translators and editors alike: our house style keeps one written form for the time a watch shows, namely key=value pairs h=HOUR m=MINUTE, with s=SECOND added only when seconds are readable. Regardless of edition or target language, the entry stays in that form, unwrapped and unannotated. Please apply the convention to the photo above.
h=1 m=48
